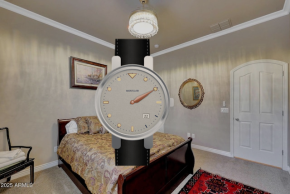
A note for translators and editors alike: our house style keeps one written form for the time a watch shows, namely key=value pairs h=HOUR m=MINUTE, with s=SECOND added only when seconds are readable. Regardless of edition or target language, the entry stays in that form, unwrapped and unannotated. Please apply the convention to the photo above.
h=2 m=10
